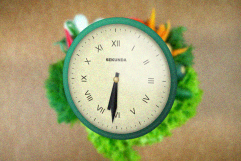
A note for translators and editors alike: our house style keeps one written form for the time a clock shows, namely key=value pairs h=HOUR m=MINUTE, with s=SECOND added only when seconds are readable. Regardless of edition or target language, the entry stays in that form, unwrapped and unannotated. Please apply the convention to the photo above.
h=6 m=31
